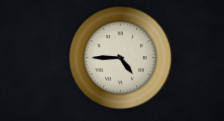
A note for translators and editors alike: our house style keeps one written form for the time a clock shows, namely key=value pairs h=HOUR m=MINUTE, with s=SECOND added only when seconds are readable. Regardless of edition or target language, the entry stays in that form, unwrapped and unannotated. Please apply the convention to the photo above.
h=4 m=45
